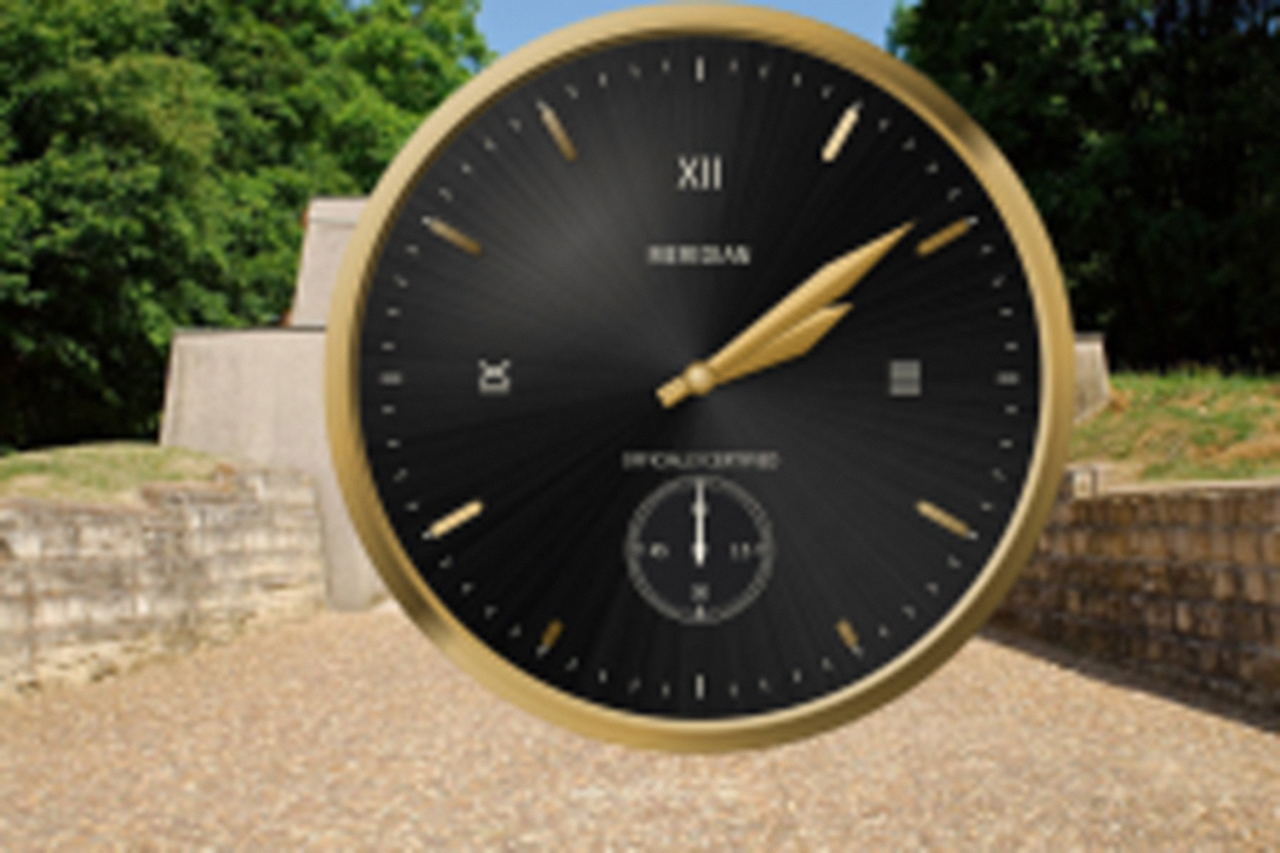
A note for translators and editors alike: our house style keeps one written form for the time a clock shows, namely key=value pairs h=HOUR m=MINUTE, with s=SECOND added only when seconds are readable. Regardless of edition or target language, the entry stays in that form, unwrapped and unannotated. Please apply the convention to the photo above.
h=2 m=9
